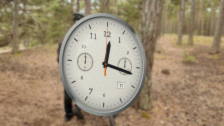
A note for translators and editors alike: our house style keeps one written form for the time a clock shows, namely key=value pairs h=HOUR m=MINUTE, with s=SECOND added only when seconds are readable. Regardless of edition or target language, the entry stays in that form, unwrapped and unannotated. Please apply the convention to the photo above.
h=12 m=17
